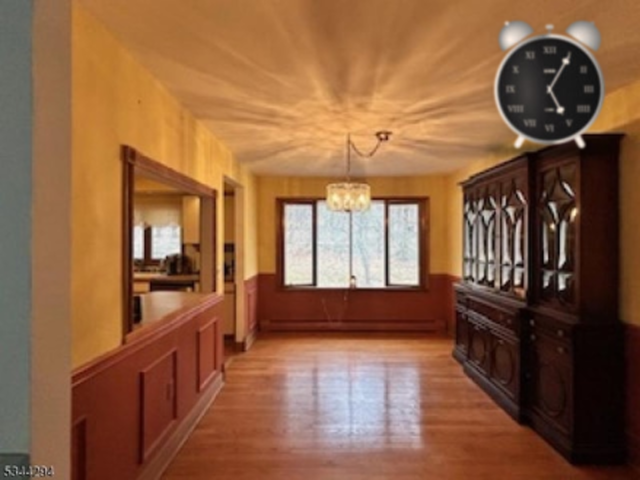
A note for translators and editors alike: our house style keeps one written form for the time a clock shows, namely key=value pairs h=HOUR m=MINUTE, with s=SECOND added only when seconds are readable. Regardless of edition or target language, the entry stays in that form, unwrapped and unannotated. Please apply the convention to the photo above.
h=5 m=5
